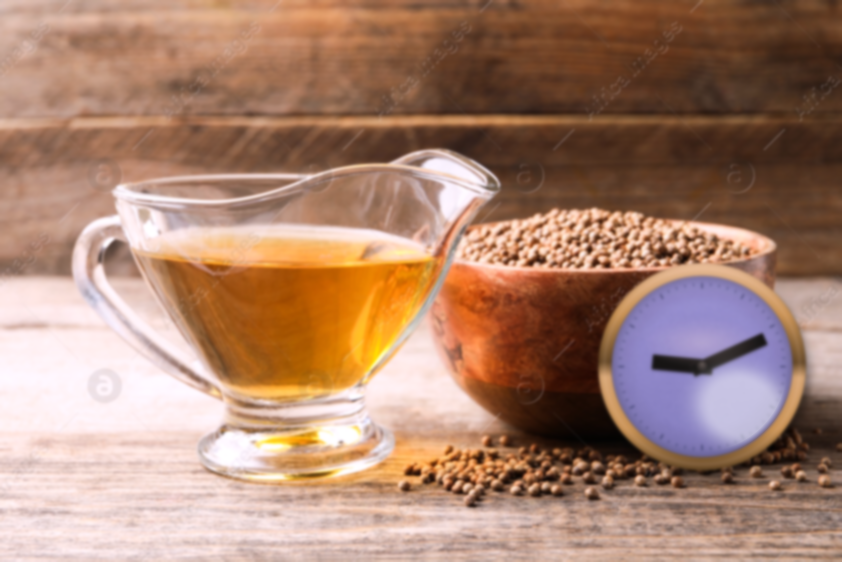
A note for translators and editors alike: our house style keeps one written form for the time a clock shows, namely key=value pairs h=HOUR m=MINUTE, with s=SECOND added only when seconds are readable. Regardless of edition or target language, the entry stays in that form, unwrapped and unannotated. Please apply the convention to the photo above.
h=9 m=11
